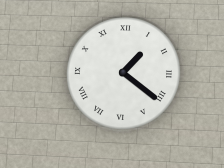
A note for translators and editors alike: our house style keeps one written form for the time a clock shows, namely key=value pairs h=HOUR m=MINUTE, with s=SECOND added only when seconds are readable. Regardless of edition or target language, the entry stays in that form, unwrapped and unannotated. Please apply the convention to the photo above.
h=1 m=21
